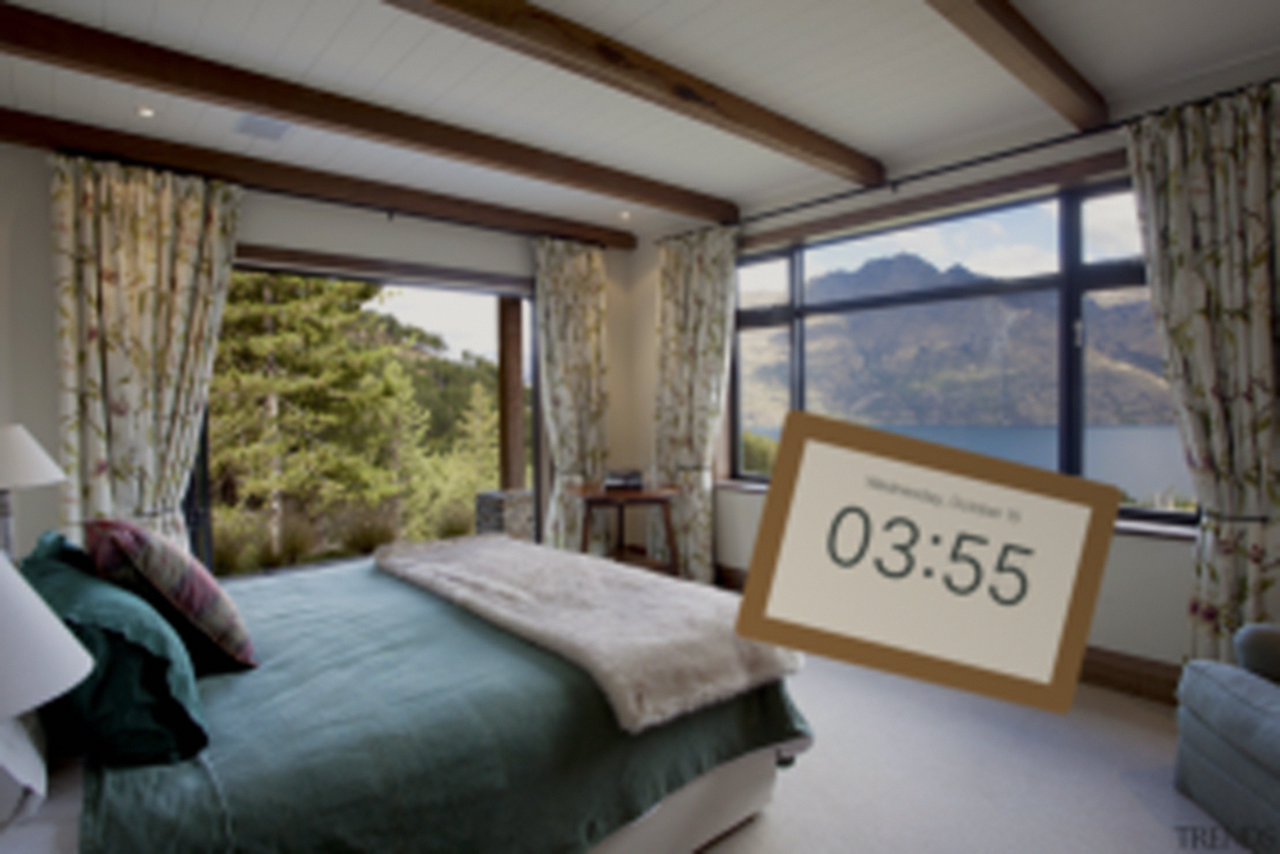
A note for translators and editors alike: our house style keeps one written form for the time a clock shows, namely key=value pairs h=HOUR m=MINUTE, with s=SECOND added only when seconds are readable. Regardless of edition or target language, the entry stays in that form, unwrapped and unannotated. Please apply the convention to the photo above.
h=3 m=55
